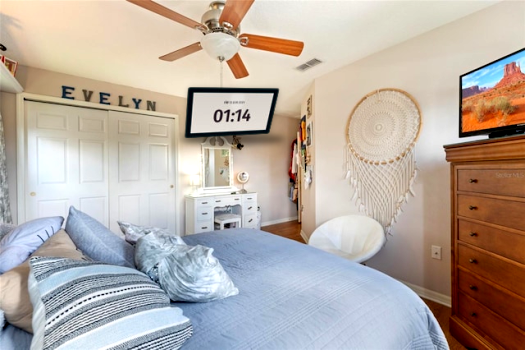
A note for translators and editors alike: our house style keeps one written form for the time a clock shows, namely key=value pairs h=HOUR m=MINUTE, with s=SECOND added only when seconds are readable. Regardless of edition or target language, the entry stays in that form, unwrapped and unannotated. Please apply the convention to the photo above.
h=1 m=14
